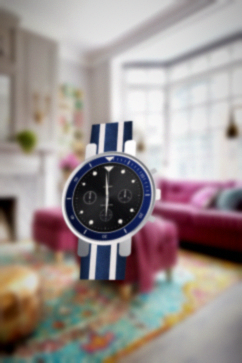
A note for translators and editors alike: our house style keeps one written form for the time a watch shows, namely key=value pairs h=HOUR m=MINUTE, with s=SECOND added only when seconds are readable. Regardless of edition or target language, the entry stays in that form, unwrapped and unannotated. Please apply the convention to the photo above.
h=5 m=59
